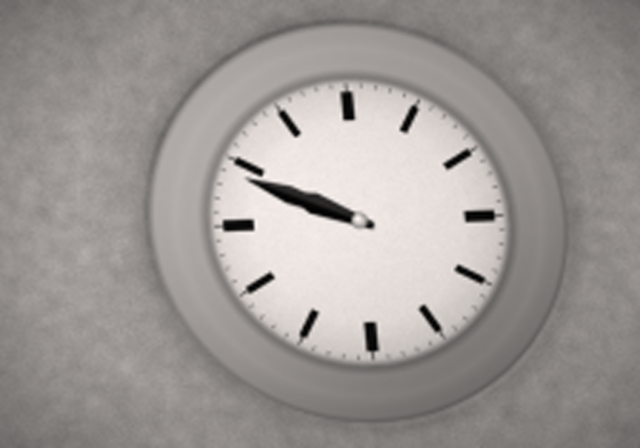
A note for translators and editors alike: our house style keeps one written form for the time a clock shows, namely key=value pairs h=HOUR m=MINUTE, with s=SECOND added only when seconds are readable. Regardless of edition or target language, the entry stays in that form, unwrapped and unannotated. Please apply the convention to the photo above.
h=9 m=49
